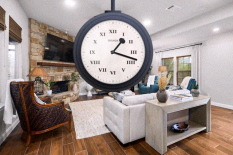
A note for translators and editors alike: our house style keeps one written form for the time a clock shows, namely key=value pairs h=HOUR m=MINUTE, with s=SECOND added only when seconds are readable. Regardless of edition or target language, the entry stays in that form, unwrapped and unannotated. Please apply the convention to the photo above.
h=1 m=18
